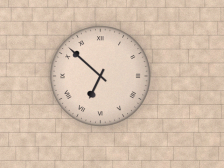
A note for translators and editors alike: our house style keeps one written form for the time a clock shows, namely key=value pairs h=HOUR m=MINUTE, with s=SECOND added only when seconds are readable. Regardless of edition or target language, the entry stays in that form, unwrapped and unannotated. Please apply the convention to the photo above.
h=6 m=52
